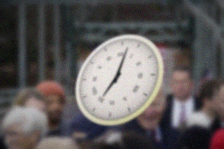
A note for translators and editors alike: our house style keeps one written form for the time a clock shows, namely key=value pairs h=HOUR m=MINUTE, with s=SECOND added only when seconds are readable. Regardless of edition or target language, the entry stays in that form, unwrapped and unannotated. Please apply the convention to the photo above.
h=7 m=2
